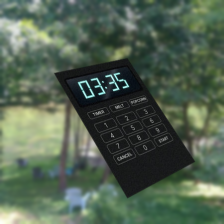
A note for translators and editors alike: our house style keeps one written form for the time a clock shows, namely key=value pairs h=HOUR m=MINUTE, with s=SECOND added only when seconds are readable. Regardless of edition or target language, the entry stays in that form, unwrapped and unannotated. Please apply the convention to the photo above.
h=3 m=35
